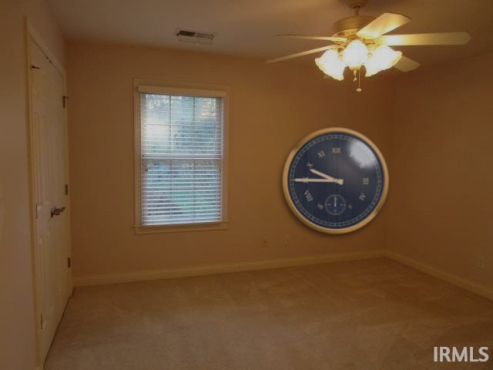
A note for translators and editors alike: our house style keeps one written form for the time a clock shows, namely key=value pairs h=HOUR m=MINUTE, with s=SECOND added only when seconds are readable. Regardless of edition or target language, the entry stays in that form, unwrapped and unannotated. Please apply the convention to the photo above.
h=9 m=45
